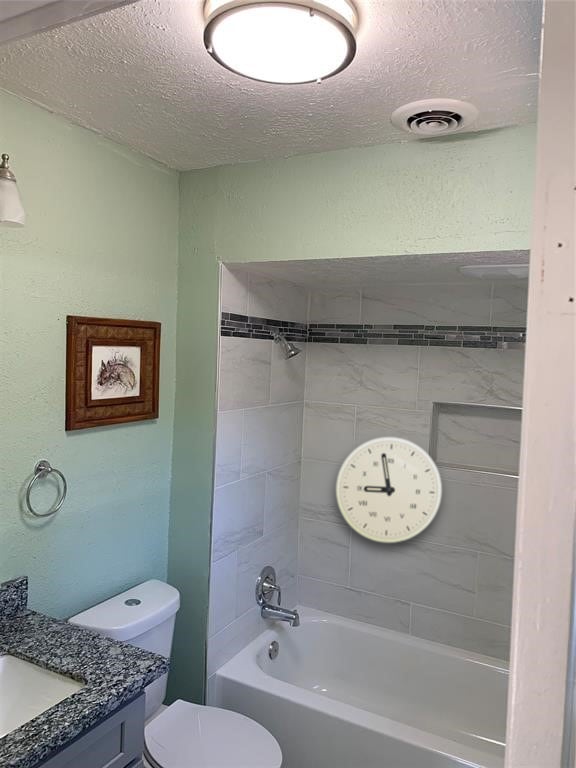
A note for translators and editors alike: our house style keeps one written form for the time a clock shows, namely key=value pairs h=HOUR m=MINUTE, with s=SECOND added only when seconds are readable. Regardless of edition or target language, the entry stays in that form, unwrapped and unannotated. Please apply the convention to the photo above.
h=8 m=58
